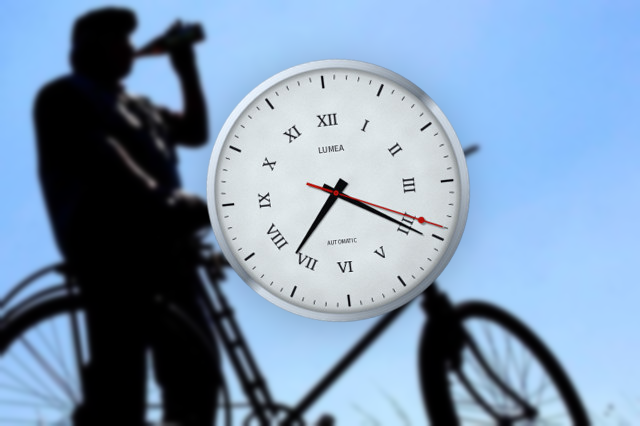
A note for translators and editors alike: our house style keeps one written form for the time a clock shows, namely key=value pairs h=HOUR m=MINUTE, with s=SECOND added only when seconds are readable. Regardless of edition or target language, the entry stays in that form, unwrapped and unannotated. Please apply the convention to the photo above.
h=7 m=20 s=19
